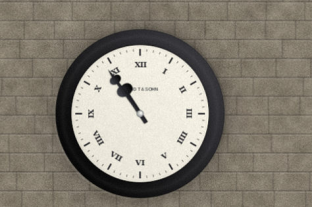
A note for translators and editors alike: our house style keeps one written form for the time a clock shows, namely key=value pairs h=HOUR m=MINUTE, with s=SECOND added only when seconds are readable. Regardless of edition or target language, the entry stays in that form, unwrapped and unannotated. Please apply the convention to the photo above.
h=10 m=54
